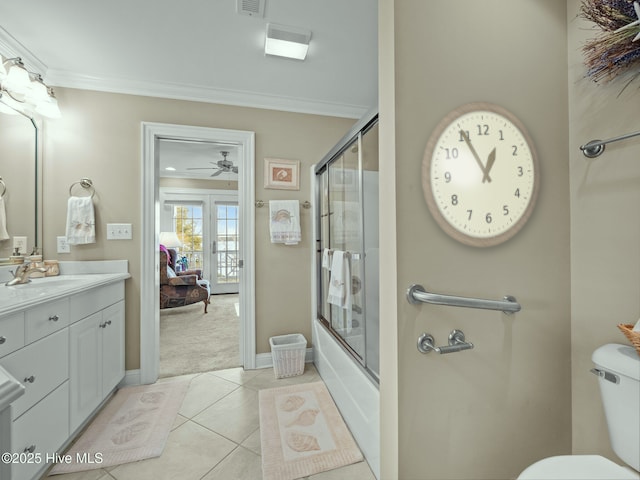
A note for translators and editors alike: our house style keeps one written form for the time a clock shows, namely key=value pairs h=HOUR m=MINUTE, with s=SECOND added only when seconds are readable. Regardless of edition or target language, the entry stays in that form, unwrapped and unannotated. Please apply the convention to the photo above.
h=12 m=55
